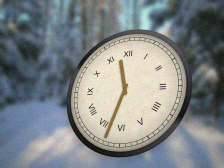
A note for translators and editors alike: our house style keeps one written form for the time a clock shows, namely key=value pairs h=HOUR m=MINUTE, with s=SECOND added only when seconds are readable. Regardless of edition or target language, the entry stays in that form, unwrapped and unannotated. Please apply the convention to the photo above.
h=11 m=33
